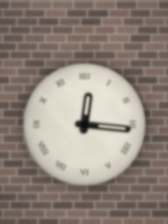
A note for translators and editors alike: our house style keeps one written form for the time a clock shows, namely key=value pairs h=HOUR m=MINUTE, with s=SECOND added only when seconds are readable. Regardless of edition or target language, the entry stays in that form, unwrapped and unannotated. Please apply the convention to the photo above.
h=12 m=16
